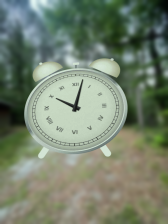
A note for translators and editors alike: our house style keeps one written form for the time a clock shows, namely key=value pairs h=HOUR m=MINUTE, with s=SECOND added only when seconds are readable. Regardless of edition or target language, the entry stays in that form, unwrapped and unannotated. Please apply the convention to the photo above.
h=10 m=2
